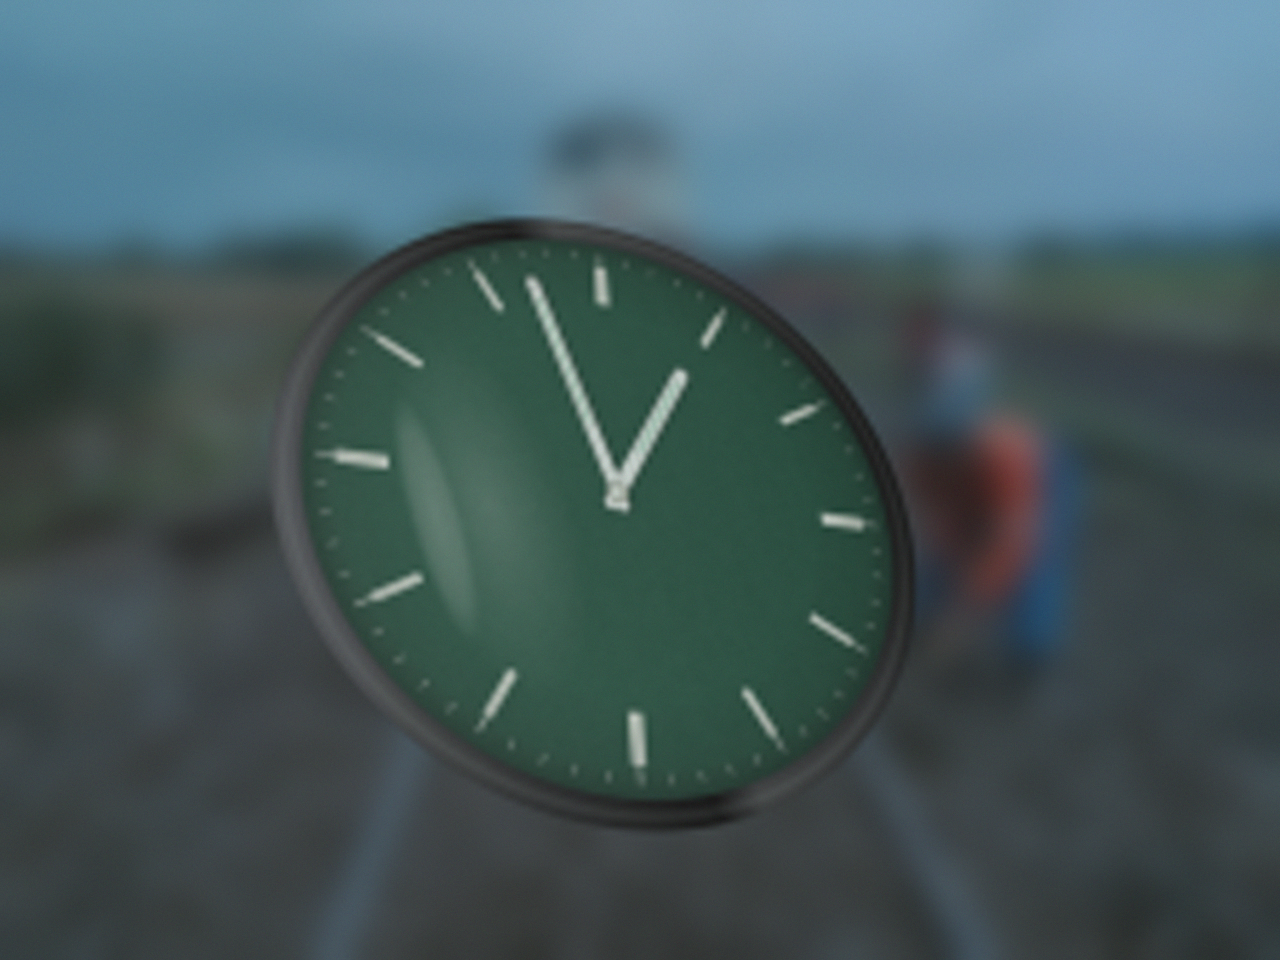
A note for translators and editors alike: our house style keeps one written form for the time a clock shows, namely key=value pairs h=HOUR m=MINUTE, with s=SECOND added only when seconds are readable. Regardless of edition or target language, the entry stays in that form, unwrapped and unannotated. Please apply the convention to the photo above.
h=12 m=57
